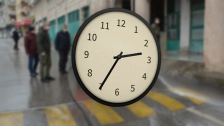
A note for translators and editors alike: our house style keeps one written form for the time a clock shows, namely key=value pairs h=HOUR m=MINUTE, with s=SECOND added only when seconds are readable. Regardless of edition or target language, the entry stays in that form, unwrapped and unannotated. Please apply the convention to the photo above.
h=2 m=35
